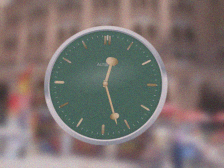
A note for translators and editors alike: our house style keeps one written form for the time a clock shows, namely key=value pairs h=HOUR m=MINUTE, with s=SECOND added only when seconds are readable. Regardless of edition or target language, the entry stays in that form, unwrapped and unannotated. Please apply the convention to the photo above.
h=12 m=27
